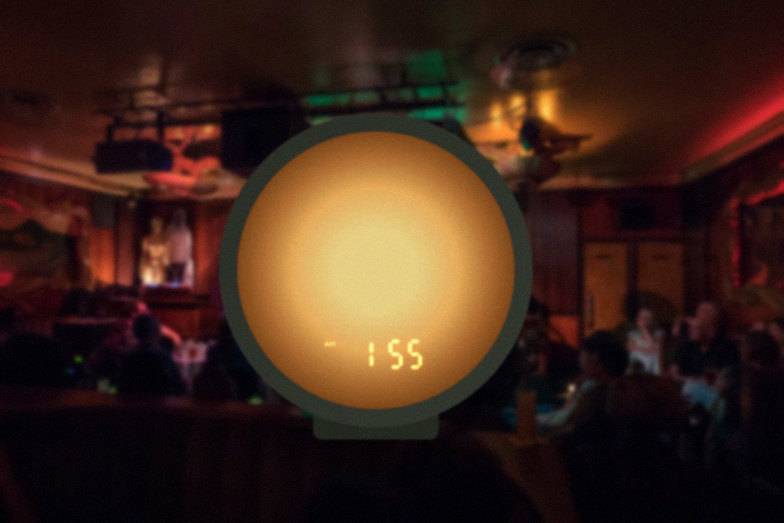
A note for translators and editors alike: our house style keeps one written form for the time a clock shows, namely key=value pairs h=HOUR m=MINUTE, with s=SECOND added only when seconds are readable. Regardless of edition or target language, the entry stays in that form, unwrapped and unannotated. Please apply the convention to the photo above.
h=1 m=55
